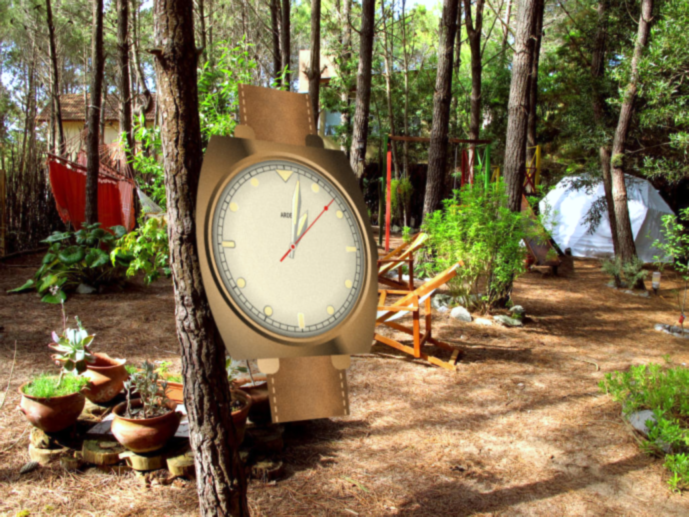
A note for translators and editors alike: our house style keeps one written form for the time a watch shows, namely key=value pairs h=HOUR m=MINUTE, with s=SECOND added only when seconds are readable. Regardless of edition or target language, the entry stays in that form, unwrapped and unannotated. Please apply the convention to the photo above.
h=1 m=2 s=8
